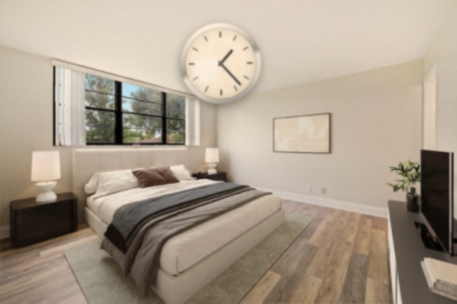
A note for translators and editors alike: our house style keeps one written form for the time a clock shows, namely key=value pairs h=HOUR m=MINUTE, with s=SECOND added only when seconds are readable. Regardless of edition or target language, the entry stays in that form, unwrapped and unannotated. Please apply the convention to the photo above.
h=1 m=23
